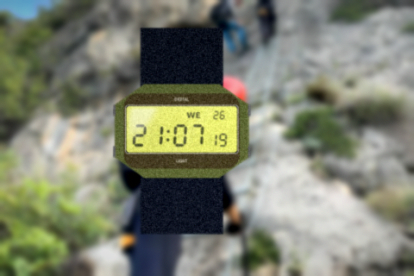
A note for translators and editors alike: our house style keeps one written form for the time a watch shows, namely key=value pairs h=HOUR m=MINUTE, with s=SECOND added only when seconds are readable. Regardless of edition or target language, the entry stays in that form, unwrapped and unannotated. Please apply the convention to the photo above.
h=21 m=7 s=19
